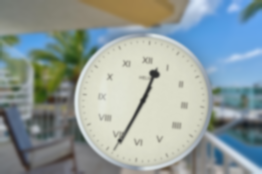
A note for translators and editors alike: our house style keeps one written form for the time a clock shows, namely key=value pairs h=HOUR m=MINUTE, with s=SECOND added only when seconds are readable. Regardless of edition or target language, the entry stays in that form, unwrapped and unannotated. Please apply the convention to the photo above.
h=12 m=33 s=34
